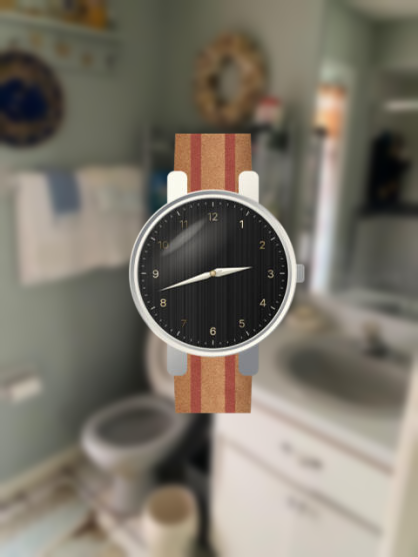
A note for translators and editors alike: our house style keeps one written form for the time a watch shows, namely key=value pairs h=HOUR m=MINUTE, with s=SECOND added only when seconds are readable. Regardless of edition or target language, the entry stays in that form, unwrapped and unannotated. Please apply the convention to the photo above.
h=2 m=42
